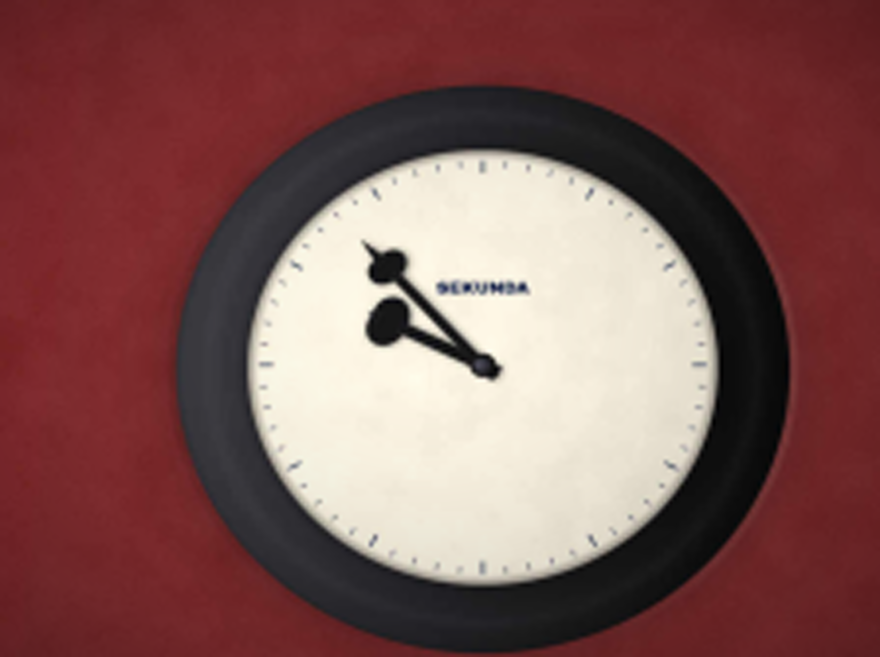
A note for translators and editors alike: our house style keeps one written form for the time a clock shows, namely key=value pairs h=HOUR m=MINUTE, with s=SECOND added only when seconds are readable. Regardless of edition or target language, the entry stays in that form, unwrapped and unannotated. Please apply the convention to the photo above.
h=9 m=53
